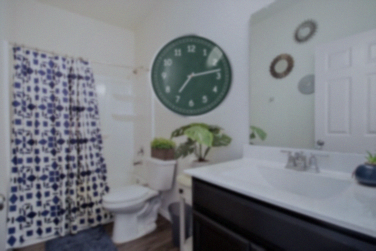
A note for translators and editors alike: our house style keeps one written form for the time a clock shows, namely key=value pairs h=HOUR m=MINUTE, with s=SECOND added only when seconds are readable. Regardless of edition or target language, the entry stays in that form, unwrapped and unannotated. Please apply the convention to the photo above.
h=7 m=13
